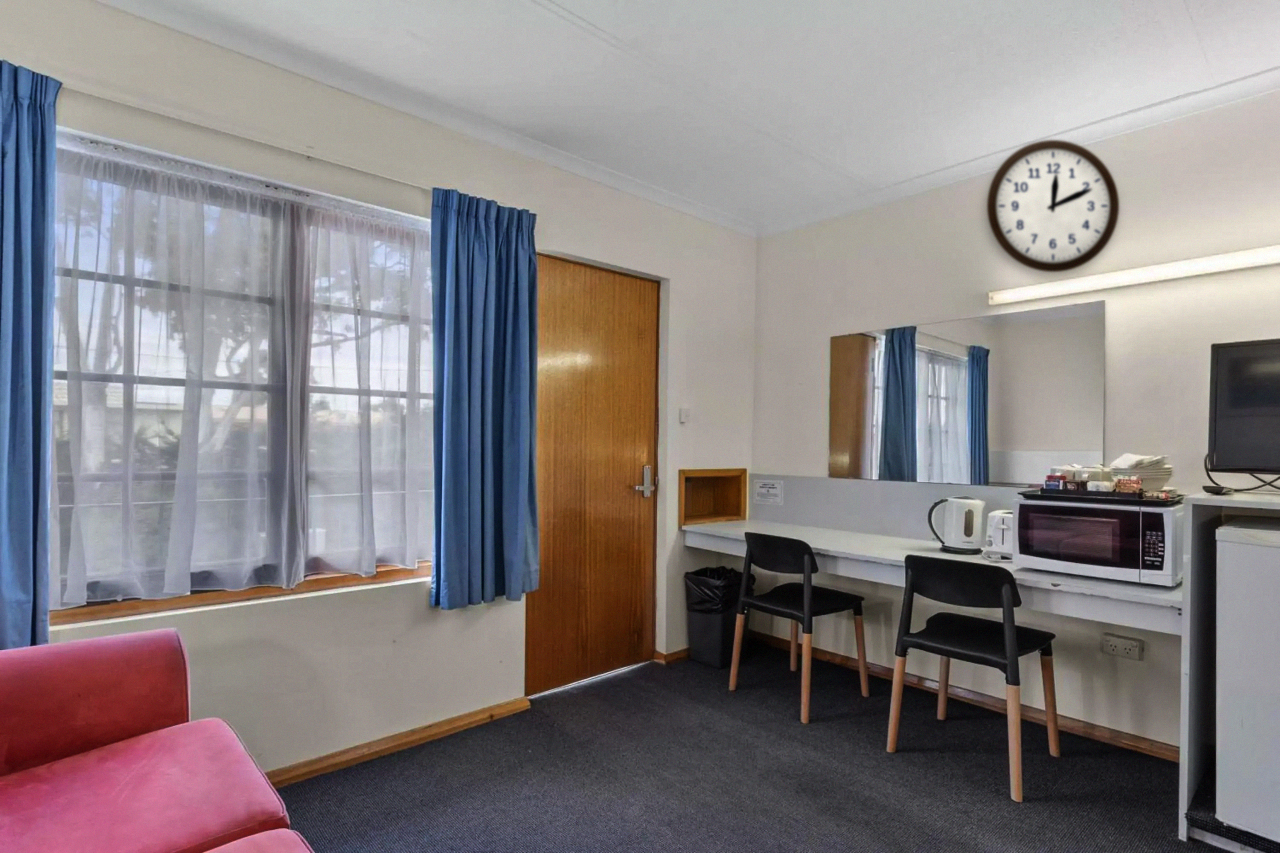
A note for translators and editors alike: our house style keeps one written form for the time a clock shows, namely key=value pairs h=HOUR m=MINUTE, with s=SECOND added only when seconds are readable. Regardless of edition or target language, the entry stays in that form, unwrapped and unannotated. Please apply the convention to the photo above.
h=12 m=11
